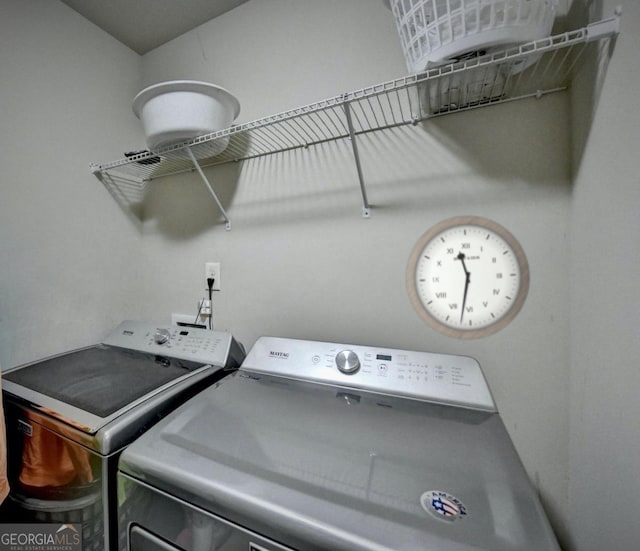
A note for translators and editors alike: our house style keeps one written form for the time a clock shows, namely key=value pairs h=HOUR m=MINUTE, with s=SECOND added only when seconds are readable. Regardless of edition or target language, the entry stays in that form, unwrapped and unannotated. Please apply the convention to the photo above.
h=11 m=32
